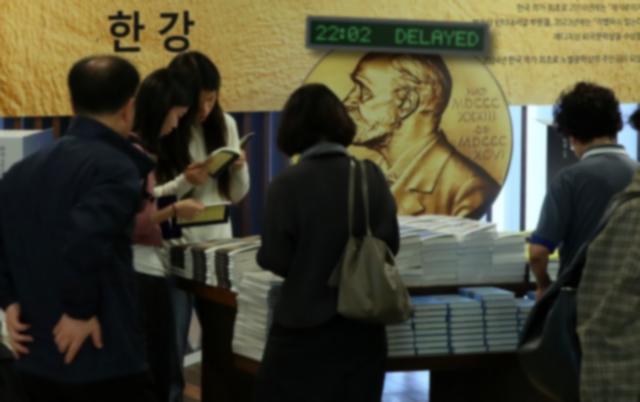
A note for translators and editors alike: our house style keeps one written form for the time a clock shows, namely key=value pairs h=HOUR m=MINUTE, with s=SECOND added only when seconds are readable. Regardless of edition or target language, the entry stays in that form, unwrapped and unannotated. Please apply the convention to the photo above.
h=22 m=2
